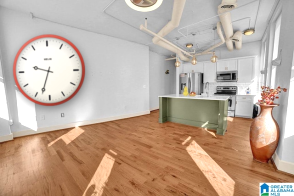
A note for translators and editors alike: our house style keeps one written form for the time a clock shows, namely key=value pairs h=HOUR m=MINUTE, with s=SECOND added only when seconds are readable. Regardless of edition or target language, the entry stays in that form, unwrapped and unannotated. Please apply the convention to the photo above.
h=9 m=33
